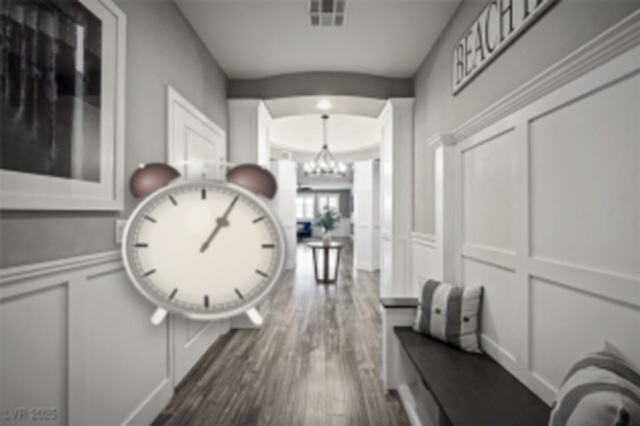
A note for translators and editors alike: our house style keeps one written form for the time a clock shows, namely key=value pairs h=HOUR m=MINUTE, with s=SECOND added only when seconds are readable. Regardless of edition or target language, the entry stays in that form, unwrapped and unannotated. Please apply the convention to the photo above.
h=1 m=5
